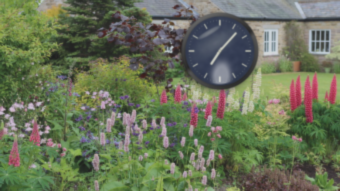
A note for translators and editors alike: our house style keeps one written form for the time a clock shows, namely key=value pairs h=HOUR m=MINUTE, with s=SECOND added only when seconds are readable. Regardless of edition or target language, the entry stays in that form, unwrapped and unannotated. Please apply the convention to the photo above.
h=7 m=7
